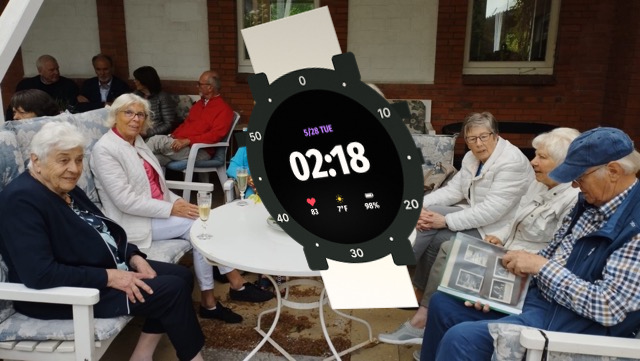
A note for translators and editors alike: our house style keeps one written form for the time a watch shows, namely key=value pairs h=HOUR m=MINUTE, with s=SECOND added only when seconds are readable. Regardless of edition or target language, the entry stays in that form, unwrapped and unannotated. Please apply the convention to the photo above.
h=2 m=18
